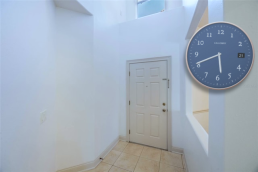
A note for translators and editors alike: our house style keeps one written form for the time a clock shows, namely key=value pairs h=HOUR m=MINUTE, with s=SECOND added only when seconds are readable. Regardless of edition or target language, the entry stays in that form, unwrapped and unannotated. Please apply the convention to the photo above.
h=5 m=41
